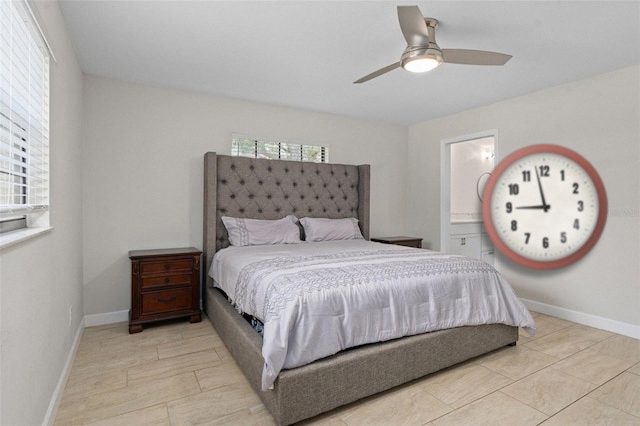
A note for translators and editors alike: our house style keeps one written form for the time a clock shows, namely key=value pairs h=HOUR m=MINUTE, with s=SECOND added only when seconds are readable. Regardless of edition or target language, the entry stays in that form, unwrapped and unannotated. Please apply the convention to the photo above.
h=8 m=58
